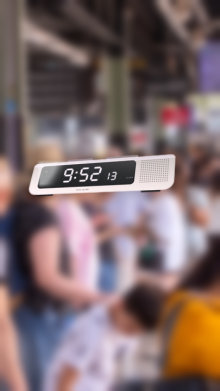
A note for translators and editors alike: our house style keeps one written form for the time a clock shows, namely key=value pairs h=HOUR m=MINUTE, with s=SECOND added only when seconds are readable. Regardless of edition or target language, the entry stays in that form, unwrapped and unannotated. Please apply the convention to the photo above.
h=9 m=52 s=13
